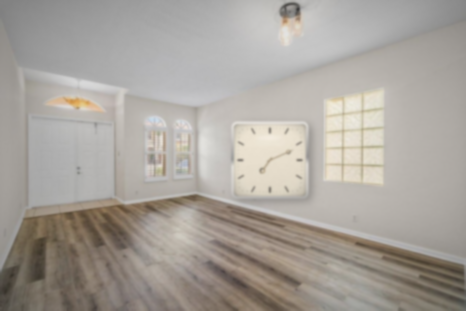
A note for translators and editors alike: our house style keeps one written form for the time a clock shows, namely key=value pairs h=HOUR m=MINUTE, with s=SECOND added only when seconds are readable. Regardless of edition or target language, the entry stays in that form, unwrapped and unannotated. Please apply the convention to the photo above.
h=7 m=11
